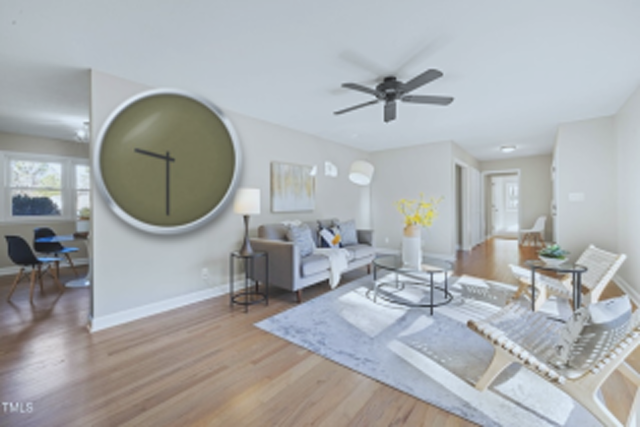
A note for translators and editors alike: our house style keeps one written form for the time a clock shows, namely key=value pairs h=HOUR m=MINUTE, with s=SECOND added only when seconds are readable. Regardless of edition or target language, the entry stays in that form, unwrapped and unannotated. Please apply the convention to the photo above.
h=9 m=30
